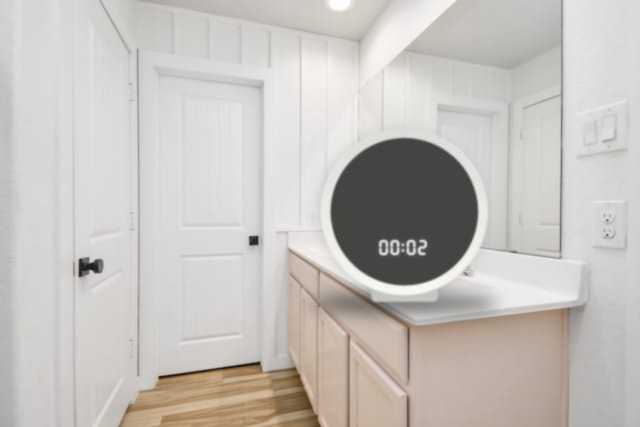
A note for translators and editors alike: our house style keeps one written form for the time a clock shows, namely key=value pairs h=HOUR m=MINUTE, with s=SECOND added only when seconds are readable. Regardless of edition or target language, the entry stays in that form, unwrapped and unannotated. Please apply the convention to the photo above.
h=0 m=2
